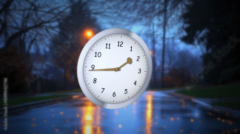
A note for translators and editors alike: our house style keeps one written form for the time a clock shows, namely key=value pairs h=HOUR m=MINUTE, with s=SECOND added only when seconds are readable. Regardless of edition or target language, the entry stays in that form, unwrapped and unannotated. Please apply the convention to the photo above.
h=1 m=44
